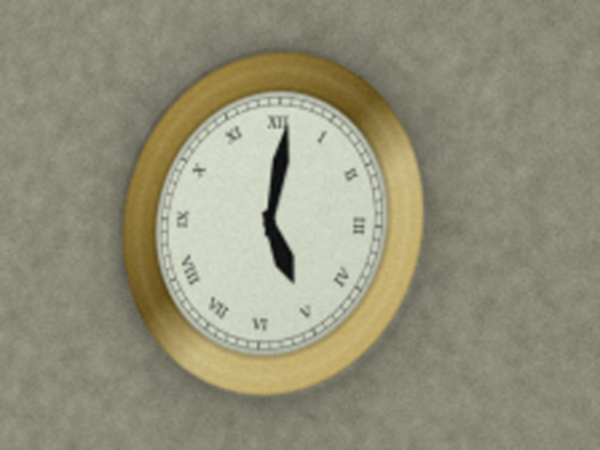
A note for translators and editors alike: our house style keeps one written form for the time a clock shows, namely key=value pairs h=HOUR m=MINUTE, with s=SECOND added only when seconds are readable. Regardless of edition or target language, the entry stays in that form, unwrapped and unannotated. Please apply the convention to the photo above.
h=5 m=1
